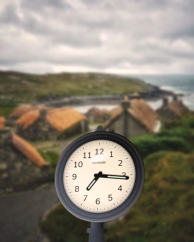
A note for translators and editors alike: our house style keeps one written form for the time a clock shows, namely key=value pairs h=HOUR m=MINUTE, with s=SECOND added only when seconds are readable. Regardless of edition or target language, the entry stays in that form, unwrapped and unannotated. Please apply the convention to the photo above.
h=7 m=16
